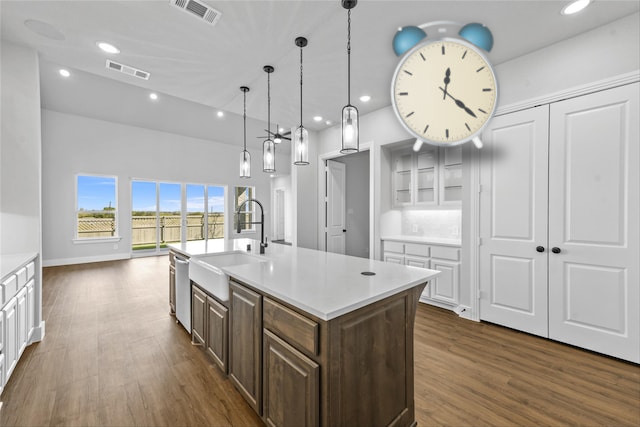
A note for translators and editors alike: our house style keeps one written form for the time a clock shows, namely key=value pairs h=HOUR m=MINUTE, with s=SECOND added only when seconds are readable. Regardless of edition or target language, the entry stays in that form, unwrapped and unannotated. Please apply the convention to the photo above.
h=12 m=22
